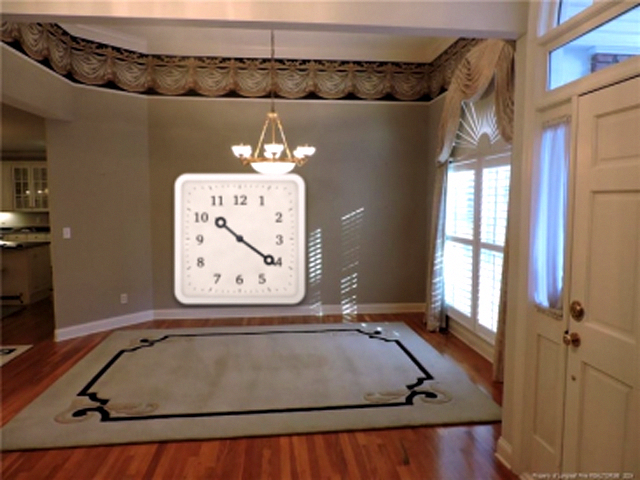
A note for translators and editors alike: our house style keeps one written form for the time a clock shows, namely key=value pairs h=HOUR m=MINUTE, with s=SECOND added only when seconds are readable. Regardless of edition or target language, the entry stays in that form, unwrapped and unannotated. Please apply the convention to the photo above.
h=10 m=21
